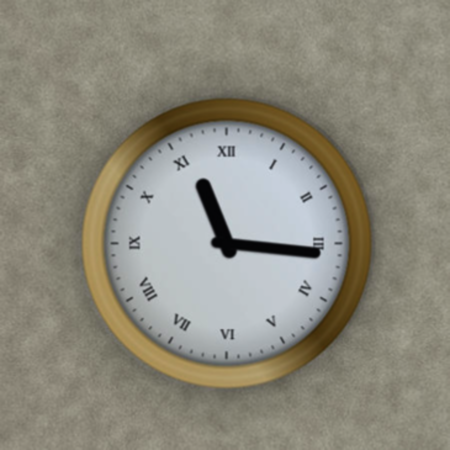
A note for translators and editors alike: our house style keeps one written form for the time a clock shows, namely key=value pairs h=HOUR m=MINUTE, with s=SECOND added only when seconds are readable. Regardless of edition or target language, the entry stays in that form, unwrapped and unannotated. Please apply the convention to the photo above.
h=11 m=16
